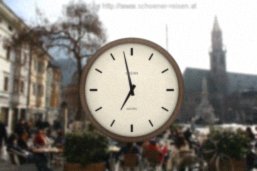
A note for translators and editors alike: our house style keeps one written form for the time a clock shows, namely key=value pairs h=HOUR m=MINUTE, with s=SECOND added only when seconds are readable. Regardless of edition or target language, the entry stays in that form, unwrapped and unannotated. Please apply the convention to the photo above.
h=6 m=58
